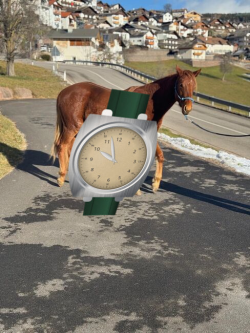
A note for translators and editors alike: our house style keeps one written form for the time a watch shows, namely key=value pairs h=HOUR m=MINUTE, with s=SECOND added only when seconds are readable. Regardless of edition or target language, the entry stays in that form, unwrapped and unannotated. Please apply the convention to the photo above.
h=9 m=57
